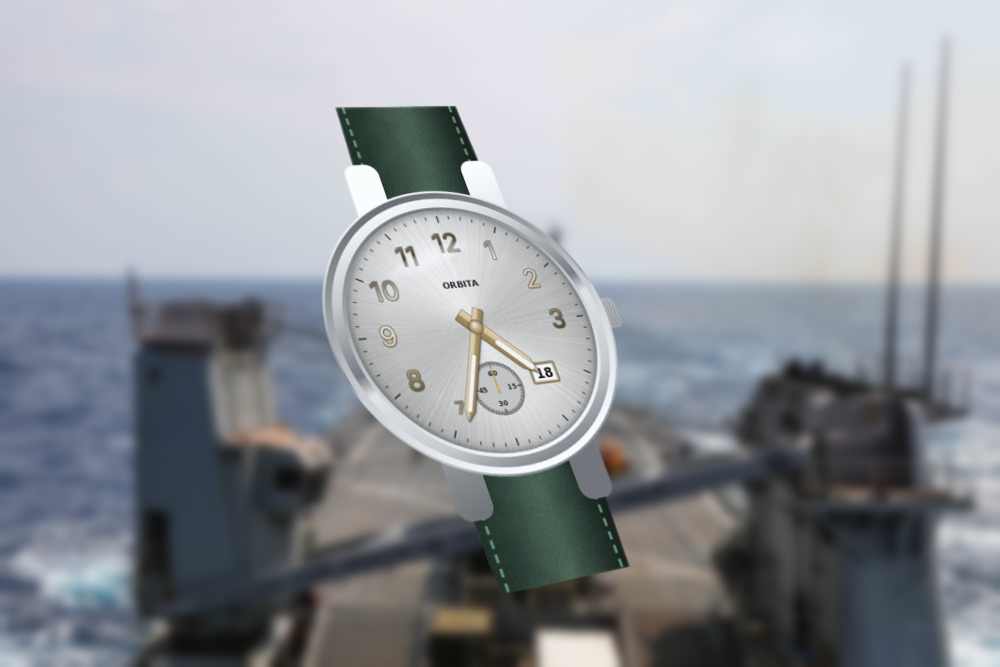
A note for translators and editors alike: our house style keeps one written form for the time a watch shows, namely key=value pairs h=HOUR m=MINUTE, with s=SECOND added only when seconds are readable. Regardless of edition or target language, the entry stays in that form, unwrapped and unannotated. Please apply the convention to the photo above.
h=4 m=34
